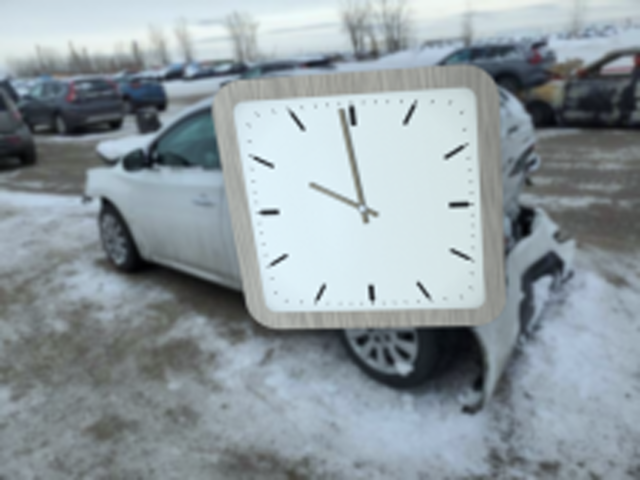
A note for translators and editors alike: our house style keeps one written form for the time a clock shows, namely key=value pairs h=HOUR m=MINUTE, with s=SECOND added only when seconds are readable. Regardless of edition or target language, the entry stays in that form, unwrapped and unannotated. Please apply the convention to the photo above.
h=9 m=59
